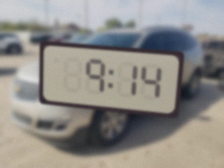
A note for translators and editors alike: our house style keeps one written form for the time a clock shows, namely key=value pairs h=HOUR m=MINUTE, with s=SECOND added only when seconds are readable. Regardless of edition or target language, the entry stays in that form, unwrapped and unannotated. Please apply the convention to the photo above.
h=9 m=14
